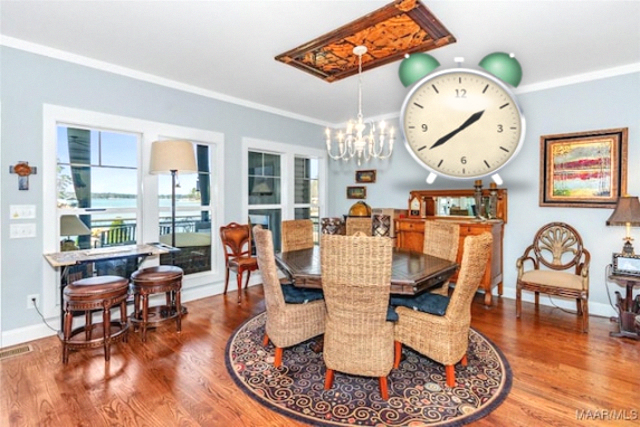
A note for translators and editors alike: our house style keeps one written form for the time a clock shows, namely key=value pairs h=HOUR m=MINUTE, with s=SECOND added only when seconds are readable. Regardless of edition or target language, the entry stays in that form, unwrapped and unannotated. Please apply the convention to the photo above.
h=1 m=39
